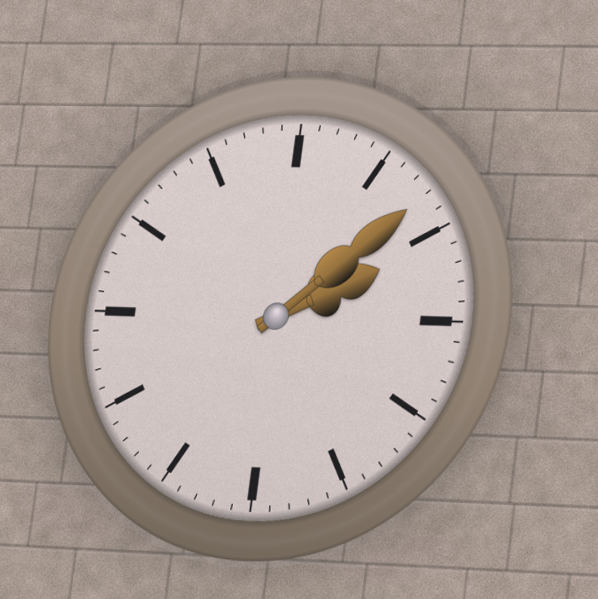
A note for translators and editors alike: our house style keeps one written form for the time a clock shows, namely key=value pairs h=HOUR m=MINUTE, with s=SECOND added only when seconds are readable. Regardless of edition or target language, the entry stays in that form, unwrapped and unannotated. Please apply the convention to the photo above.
h=2 m=8
